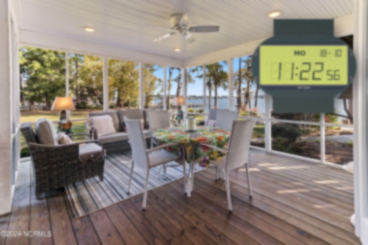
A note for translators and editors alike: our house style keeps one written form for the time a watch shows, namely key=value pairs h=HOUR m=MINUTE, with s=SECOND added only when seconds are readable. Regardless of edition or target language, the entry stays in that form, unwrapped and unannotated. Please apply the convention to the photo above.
h=11 m=22
